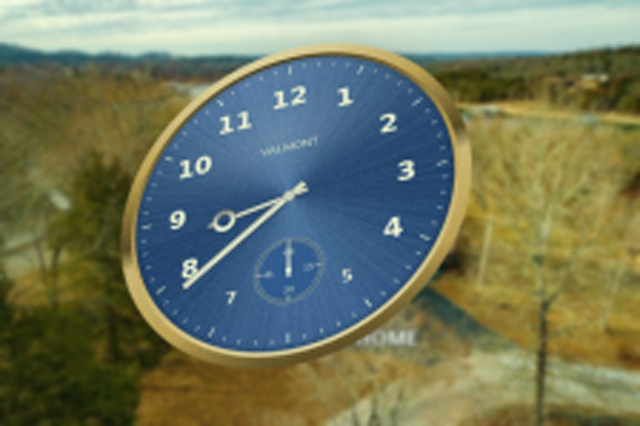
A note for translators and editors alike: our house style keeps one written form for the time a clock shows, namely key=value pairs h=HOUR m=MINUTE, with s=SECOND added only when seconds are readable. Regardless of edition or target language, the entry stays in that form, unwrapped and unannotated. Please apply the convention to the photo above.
h=8 m=39
